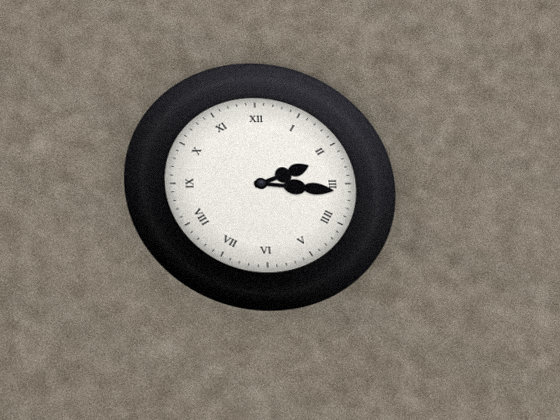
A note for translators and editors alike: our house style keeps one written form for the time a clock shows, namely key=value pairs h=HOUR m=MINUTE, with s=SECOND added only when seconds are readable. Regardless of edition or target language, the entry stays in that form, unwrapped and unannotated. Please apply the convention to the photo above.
h=2 m=16
